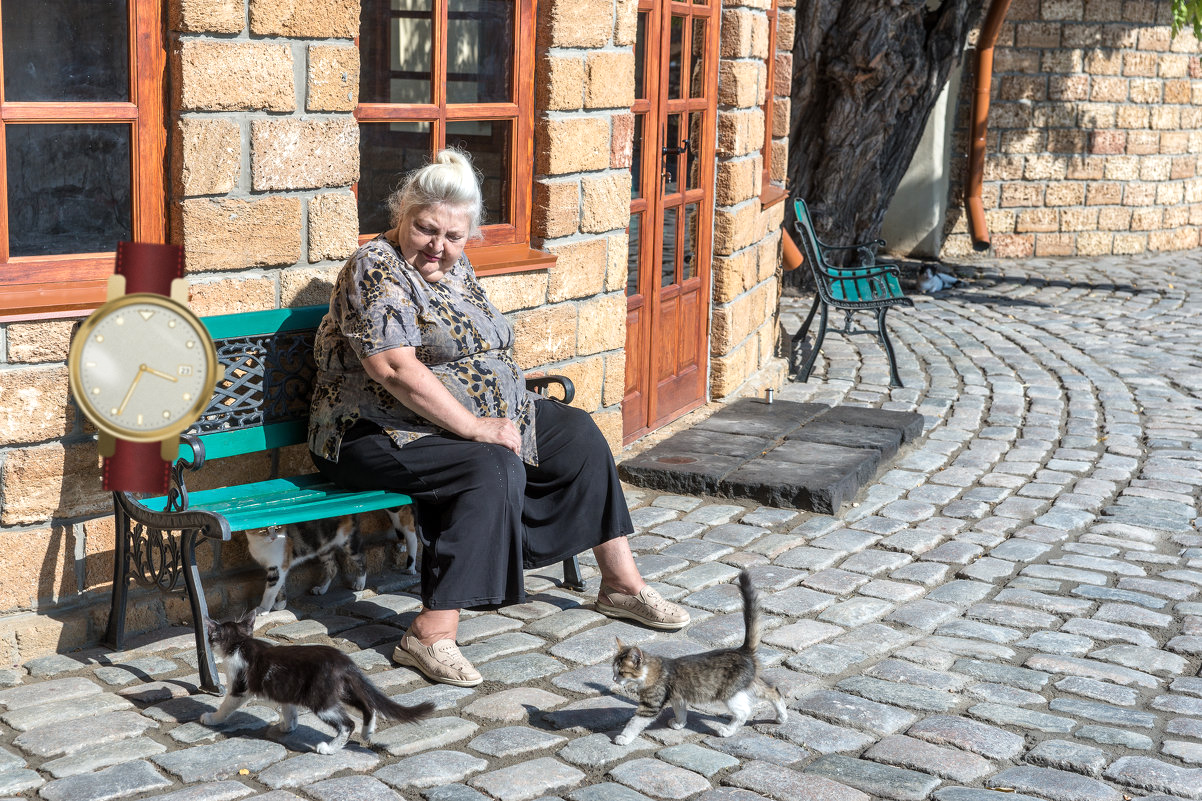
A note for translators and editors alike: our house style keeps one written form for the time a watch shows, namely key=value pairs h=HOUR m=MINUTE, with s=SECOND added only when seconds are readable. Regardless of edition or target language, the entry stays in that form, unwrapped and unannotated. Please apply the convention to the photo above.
h=3 m=34
